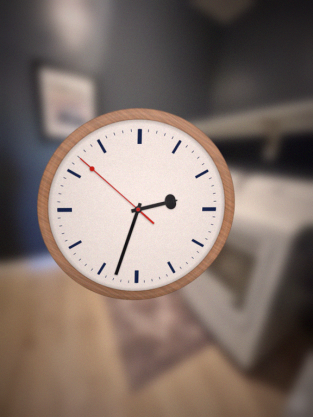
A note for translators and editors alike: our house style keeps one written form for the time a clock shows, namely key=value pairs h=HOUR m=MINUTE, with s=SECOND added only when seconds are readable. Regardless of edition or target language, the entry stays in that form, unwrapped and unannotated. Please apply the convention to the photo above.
h=2 m=32 s=52
